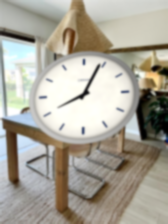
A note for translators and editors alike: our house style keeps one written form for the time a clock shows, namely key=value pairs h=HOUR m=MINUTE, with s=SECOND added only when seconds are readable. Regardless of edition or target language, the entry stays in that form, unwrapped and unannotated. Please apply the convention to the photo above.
h=8 m=4
